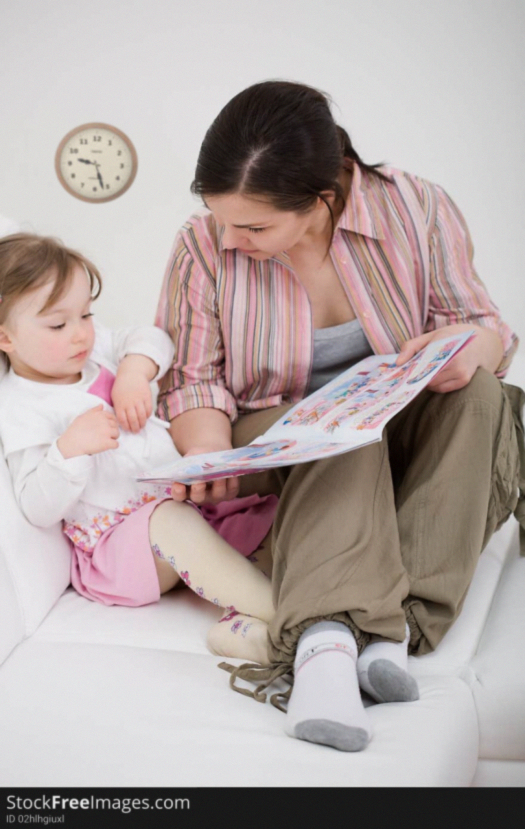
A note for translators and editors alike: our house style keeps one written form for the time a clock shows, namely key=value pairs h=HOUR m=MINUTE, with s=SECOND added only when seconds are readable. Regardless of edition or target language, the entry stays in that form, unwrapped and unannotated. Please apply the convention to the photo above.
h=9 m=27
